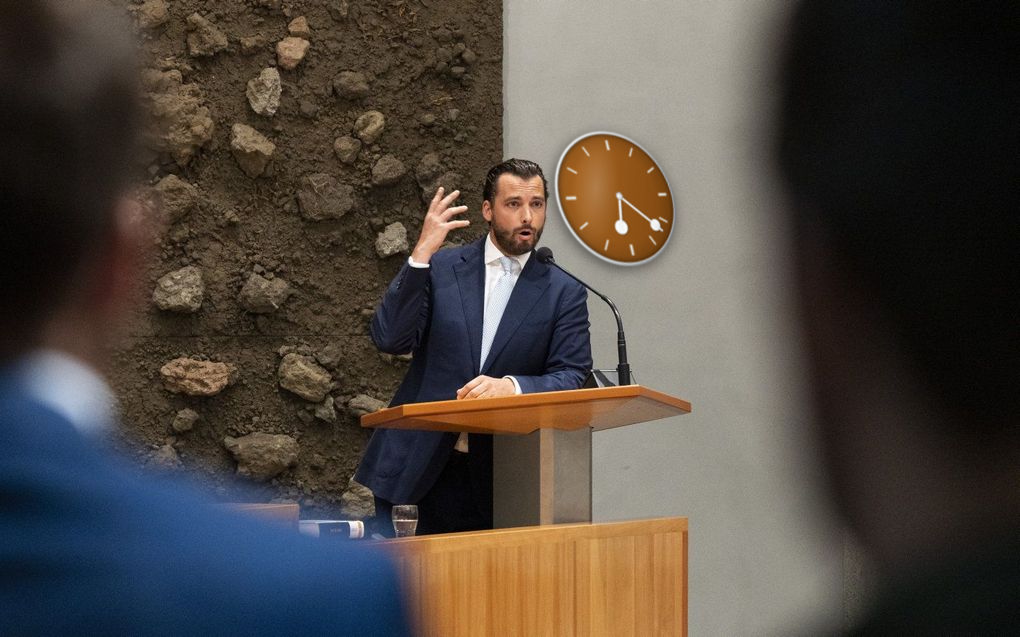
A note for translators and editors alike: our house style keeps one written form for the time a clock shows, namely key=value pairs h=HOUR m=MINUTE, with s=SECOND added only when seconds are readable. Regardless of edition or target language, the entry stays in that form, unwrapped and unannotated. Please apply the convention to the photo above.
h=6 m=22
